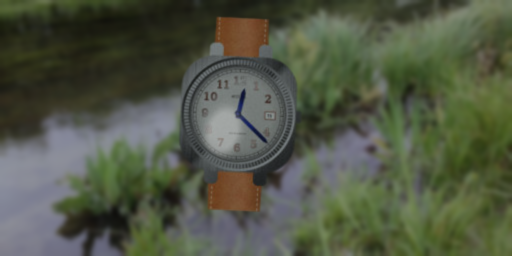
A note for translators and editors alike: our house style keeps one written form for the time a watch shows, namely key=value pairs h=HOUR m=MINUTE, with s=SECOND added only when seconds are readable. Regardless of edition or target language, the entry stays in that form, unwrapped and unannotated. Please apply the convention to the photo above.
h=12 m=22
